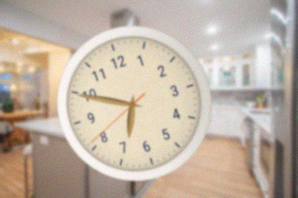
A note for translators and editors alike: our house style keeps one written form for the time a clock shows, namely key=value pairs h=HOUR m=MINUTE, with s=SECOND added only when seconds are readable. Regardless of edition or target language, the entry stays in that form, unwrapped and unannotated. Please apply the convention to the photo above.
h=6 m=49 s=41
